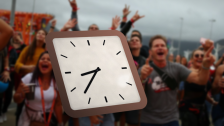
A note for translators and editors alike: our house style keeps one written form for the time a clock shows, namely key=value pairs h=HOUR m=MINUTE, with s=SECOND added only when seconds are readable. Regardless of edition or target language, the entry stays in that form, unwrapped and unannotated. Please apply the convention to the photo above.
h=8 m=37
